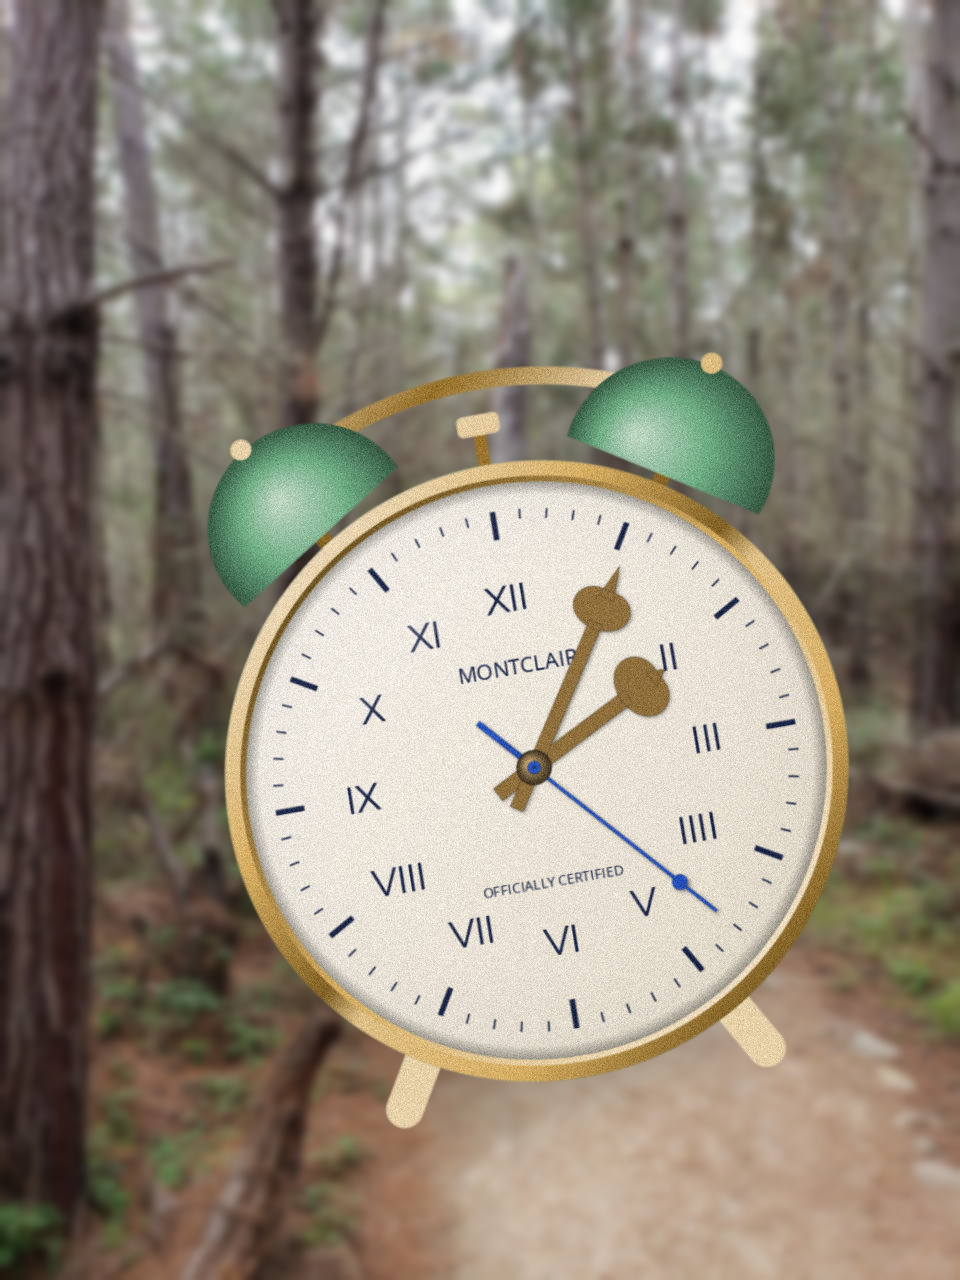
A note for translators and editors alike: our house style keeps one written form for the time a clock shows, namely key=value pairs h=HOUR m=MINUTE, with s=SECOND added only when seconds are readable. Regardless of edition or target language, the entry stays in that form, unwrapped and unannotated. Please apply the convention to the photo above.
h=2 m=5 s=23
